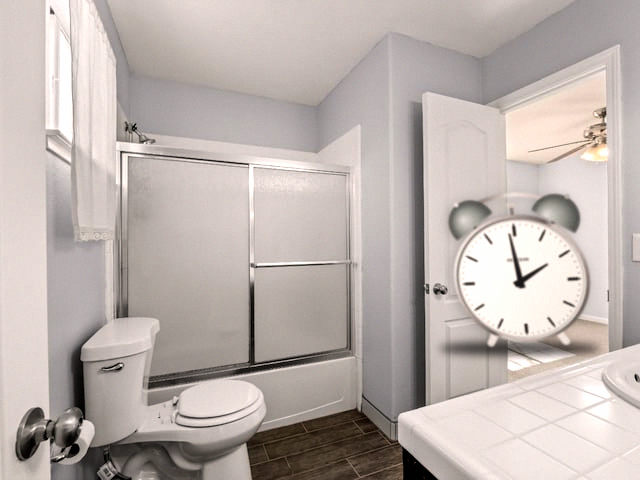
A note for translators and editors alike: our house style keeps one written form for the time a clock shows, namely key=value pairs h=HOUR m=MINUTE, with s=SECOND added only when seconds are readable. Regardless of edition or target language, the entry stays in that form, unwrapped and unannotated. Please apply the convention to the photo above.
h=1 m=59
